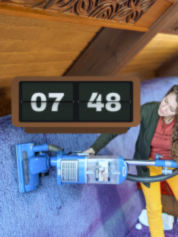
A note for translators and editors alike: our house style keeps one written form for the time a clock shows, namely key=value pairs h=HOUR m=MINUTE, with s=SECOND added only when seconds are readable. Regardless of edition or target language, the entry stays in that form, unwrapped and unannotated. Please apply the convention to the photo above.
h=7 m=48
